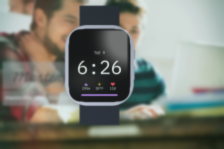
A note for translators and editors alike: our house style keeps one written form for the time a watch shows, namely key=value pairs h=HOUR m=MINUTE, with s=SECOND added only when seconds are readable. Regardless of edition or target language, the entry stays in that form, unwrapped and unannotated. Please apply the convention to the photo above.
h=6 m=26
